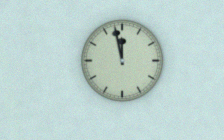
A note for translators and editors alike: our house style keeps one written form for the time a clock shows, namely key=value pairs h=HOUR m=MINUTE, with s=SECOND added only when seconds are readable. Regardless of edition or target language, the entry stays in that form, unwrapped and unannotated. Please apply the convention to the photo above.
h=11 m=58
